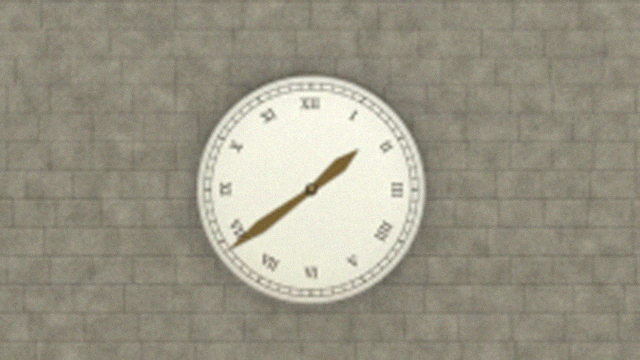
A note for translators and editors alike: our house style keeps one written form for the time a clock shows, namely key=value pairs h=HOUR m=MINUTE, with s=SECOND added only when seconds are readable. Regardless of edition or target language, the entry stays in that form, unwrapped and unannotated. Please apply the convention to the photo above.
h=1 m=39
